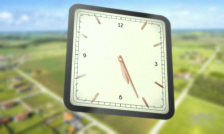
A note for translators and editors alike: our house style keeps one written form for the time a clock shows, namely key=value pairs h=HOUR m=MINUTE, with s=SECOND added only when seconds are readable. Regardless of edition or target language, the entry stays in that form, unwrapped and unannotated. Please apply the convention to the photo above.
h=5 m=26
